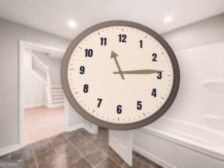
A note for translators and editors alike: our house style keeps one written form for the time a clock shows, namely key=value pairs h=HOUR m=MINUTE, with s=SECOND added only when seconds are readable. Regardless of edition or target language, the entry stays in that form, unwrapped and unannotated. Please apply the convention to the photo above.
h=11 m=14
